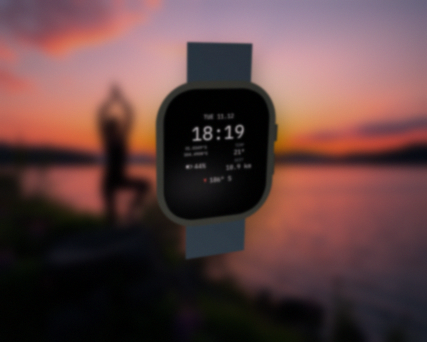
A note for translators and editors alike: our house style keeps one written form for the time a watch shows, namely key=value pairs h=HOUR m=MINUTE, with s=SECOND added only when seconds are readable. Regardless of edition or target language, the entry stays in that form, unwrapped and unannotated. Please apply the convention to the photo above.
h=18 m=19
